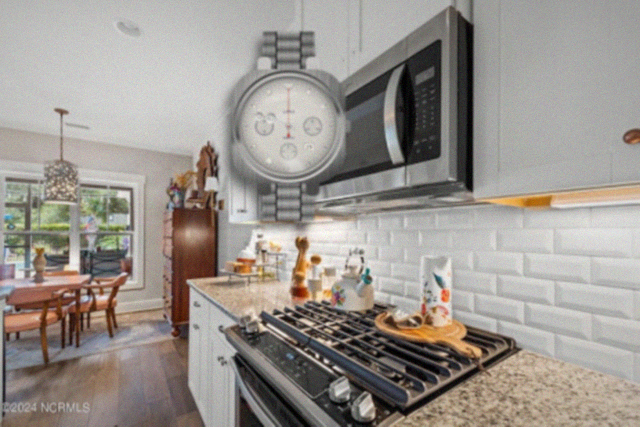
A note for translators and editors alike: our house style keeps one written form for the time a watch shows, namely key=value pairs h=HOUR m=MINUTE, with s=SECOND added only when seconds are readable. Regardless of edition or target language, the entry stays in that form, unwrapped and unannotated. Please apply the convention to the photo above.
h=9 m=48
